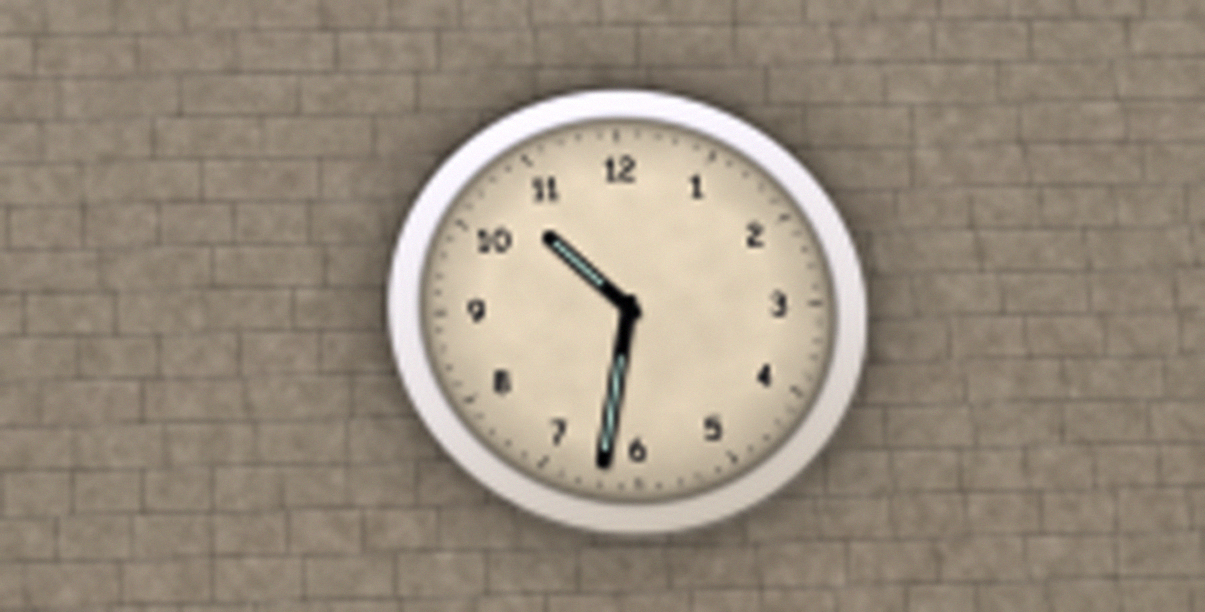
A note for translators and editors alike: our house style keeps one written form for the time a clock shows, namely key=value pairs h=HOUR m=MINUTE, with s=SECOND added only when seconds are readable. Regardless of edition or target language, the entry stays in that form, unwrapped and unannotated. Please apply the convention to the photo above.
h=10 m=32
